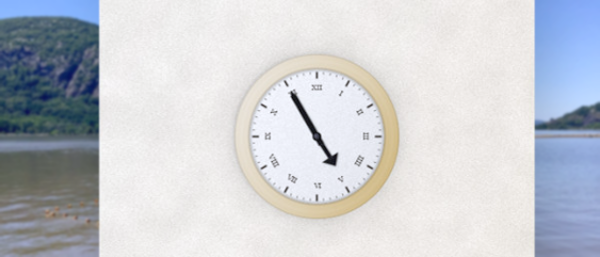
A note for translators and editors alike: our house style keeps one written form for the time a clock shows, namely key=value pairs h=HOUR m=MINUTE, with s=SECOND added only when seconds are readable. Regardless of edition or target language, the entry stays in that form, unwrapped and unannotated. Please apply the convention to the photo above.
h=4 m=55
